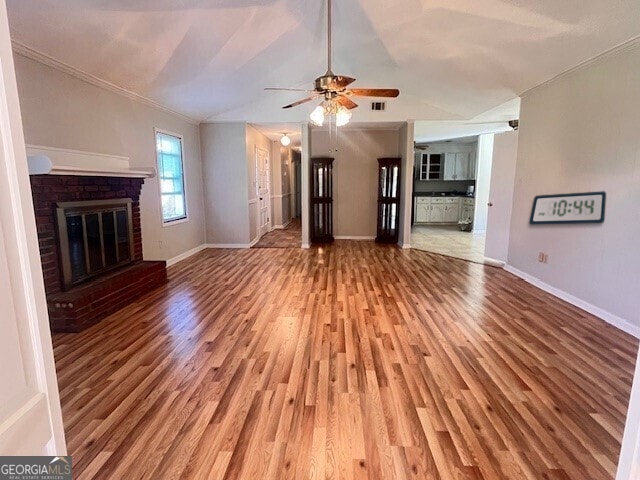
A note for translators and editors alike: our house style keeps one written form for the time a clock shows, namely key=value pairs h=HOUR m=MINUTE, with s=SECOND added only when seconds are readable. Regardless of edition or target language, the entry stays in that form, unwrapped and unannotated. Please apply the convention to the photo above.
h=10 m=44
